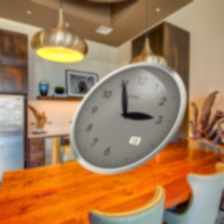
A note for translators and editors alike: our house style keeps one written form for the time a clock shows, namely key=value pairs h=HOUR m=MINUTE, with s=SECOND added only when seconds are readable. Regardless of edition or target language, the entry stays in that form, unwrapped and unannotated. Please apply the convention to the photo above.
h=2 m=55
